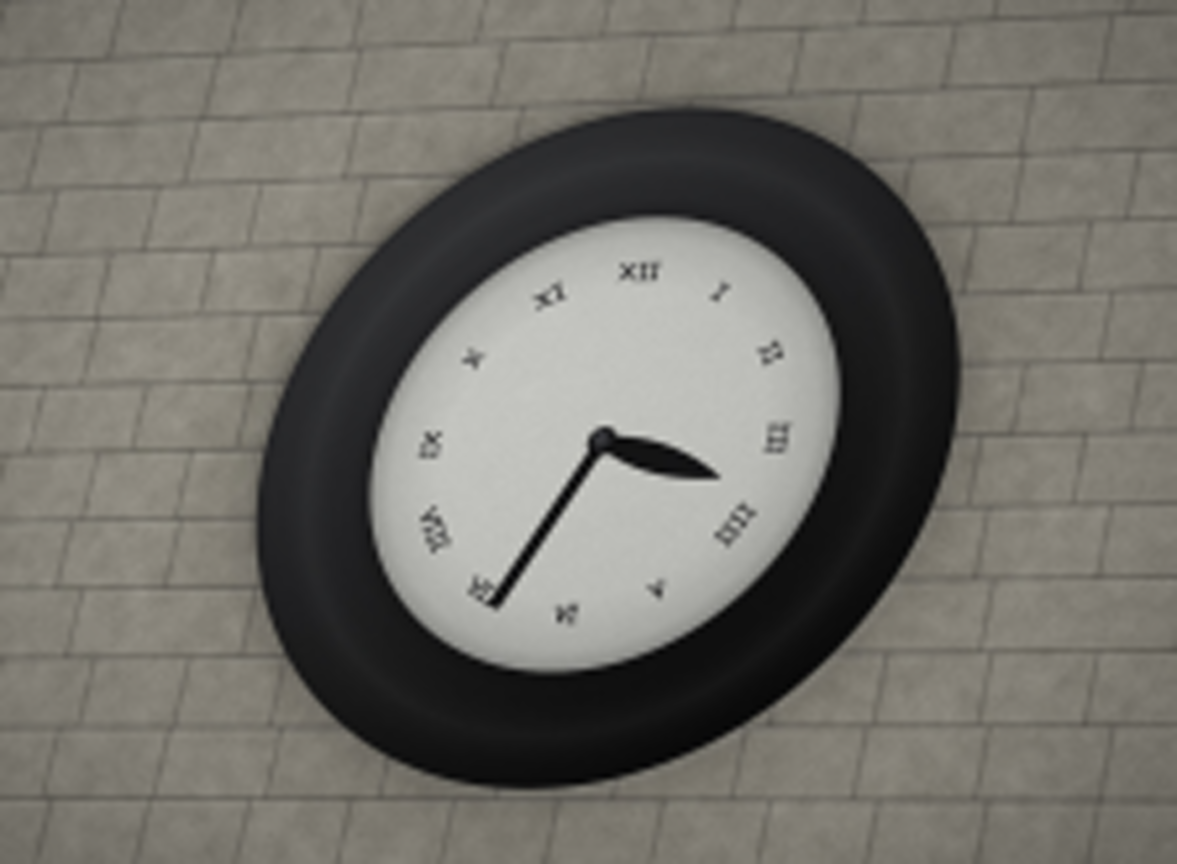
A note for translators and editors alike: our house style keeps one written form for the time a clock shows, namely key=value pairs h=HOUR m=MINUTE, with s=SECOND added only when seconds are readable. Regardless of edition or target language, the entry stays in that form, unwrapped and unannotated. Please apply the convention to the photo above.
h=3 m=34
